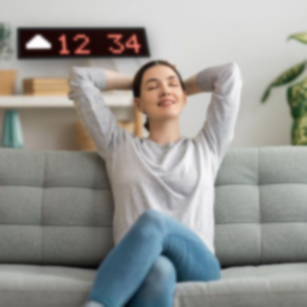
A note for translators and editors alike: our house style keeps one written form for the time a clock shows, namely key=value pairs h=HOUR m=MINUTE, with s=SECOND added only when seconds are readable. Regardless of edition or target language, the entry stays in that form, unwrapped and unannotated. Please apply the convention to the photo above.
h=12 m=34
